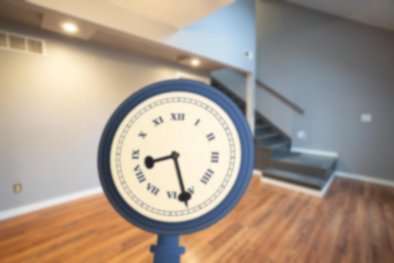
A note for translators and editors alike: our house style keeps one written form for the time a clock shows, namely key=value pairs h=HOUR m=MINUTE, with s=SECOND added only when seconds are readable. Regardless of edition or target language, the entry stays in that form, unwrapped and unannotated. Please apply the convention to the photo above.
h=8 m=27
